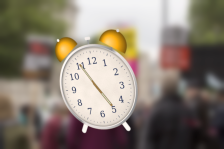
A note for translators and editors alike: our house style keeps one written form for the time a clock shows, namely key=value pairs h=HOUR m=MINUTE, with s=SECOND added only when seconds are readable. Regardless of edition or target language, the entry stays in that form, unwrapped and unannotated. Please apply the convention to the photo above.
h=4 m=55
